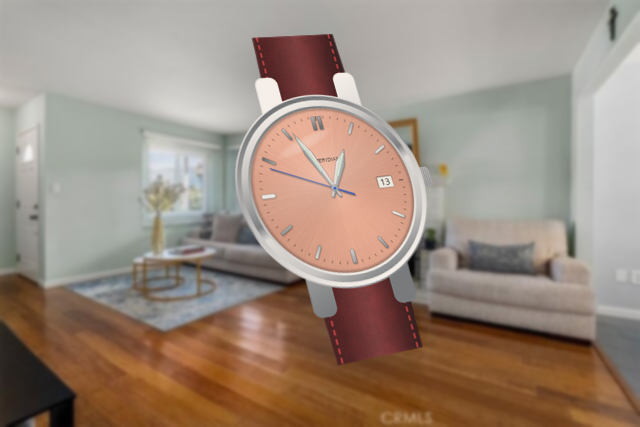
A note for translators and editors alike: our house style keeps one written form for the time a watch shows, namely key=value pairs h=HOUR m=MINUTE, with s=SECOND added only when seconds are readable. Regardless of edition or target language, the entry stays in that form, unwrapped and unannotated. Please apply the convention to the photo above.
h=12 m=55 s=49
